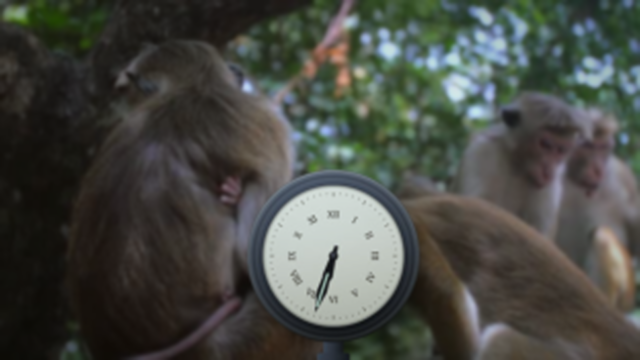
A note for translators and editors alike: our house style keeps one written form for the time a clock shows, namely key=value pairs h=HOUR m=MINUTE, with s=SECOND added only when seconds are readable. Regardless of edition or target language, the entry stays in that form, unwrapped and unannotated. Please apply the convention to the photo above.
h=6 m=33
